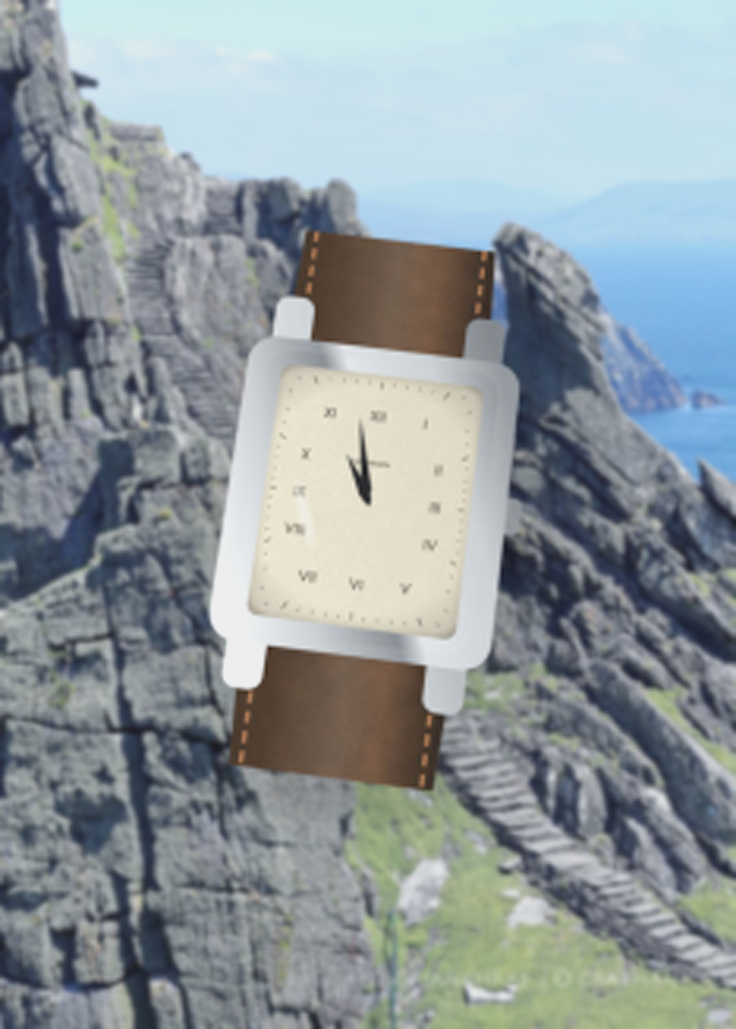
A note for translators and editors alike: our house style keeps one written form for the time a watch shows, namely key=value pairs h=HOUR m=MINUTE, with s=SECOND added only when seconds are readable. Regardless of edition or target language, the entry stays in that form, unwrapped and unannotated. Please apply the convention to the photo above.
h=10 m=58
